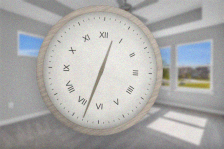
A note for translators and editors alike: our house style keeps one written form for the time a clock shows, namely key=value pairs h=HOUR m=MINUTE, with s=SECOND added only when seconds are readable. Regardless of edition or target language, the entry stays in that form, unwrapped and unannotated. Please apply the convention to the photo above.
h=12 m=33
